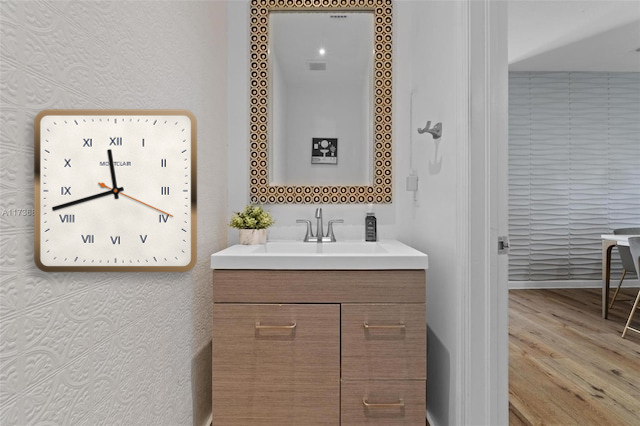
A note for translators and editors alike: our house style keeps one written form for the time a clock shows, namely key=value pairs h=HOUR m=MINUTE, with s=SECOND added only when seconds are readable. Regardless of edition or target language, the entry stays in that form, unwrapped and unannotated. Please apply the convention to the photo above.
h=11 m=42 s=19
